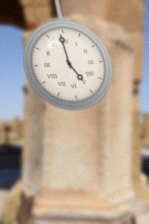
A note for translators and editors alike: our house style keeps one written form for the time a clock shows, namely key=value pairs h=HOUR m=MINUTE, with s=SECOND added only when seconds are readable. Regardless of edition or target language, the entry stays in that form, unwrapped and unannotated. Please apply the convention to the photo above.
h=4 m=59
